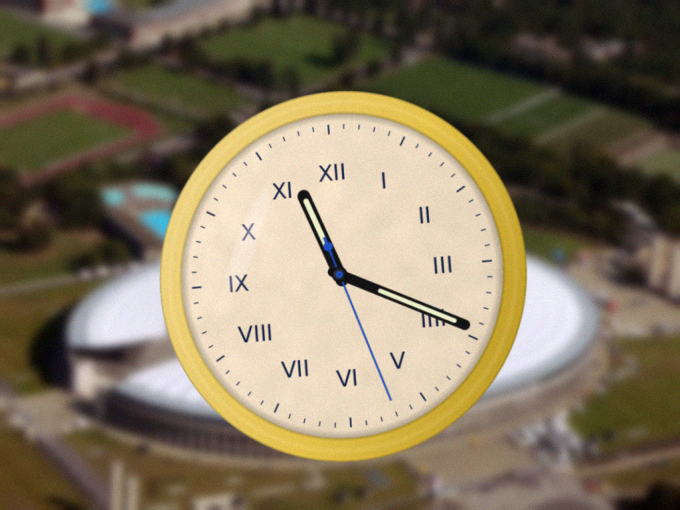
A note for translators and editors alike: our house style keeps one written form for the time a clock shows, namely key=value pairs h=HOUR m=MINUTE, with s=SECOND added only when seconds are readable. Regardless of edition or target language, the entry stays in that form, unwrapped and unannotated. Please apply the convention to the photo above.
h=11 m=19 s=27
